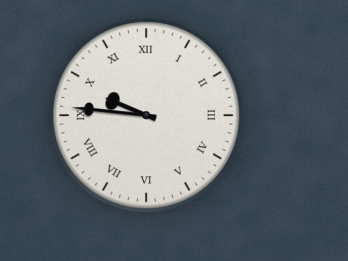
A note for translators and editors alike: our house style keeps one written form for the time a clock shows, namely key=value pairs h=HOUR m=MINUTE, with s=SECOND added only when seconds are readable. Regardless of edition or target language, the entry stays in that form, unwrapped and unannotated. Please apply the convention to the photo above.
h=9 m=46
